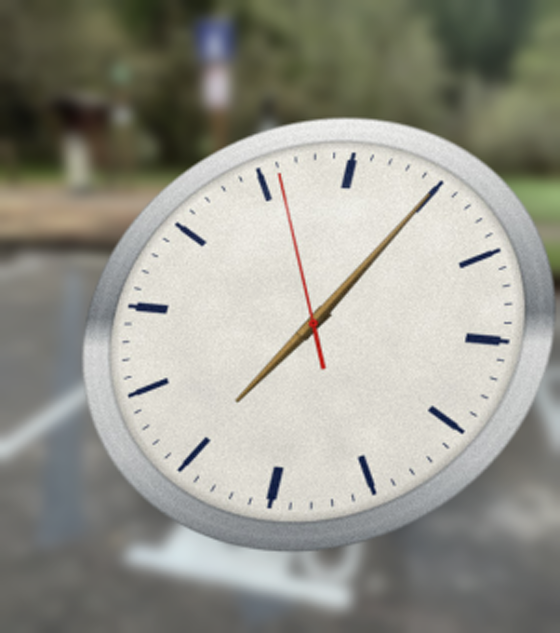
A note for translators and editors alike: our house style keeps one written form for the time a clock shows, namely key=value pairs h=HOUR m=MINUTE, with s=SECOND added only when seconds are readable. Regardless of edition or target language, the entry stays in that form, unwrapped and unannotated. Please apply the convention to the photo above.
h=7 m=4 s=56
